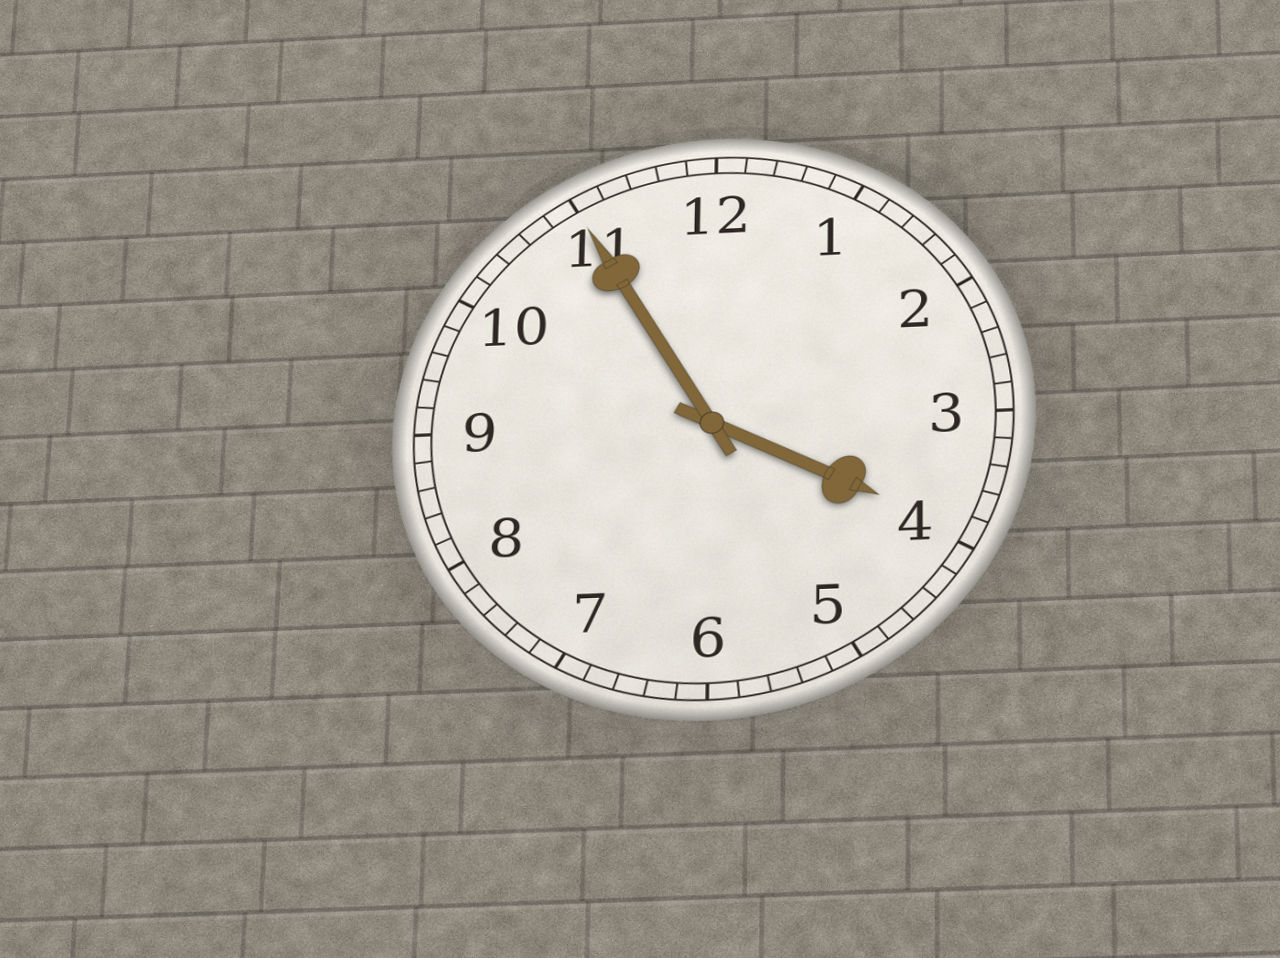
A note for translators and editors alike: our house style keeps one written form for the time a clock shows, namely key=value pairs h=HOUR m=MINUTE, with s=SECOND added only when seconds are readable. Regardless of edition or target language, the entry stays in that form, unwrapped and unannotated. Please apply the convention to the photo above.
h=3 m=55
